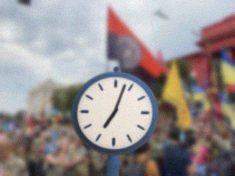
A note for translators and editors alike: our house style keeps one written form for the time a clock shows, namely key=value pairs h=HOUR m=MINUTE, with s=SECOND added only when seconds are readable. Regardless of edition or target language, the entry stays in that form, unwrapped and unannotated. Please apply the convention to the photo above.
h=7 m=3
